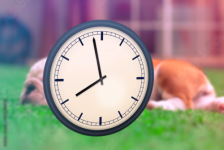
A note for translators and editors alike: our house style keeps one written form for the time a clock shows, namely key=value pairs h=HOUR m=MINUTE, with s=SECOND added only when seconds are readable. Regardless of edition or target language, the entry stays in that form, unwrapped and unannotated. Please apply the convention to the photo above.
h=7 m=58
